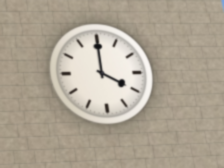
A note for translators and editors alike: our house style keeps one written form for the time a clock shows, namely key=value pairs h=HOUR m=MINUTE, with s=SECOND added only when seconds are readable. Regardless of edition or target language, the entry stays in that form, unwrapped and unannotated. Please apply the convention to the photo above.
h=4 m=0
